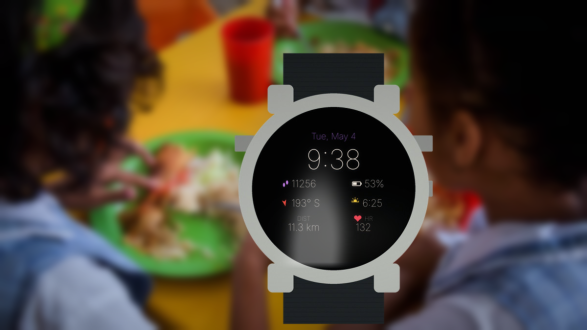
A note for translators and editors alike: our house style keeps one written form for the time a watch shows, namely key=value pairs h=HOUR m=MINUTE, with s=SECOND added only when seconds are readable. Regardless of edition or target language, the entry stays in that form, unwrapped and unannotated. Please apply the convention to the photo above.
h=9 m=38
